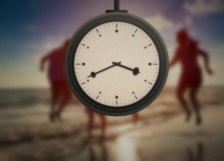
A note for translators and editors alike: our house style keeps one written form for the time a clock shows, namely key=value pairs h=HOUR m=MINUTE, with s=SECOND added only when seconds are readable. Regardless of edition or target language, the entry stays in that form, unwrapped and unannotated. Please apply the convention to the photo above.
h=3 m=41
